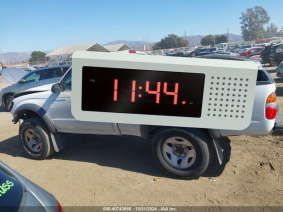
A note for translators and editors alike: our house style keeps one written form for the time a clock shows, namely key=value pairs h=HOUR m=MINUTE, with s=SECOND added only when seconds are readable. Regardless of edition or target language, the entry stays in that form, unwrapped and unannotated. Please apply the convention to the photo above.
h=11 m=44
